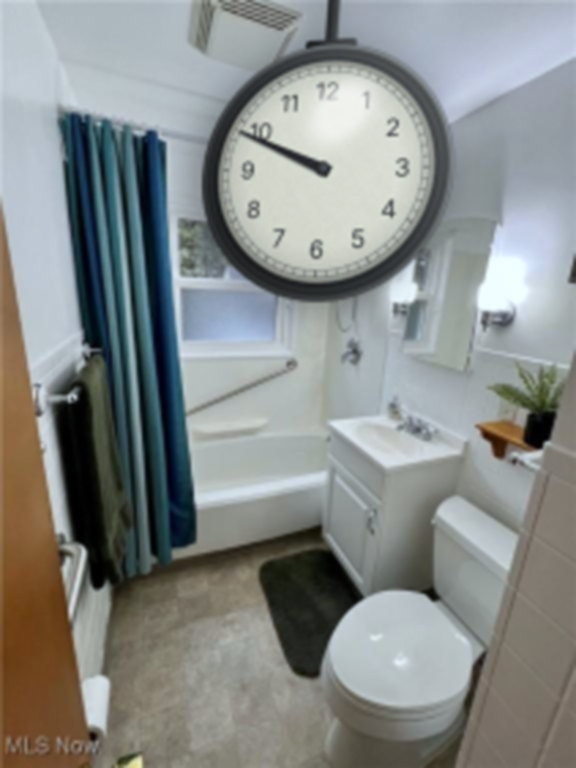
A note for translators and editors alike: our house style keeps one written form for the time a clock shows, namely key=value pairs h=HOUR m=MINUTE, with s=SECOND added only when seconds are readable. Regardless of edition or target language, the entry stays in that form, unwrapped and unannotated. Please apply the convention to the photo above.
h=9 m=49
